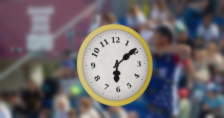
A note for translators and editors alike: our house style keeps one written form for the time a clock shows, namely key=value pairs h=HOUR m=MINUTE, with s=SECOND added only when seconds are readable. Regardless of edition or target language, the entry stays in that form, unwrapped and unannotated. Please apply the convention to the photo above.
h=6 m=9
